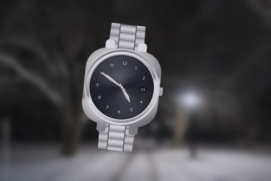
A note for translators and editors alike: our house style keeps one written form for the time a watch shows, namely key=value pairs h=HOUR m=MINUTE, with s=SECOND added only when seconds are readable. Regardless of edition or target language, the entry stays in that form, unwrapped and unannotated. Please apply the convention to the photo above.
h=4 m=50
